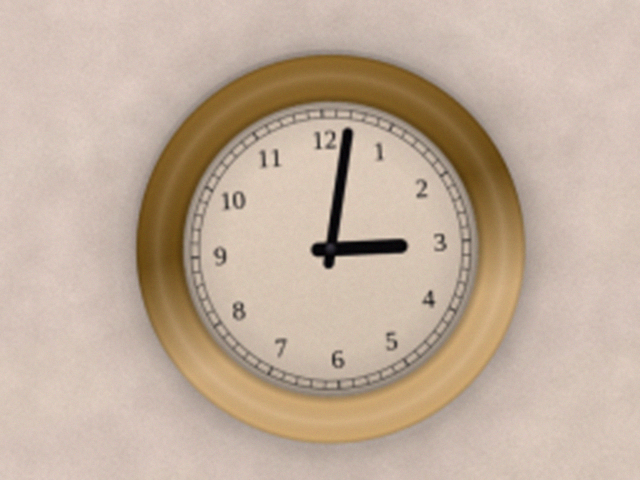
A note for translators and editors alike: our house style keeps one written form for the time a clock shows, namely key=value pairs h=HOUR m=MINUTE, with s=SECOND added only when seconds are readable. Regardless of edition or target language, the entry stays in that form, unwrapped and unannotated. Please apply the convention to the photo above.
h=3 m=2
